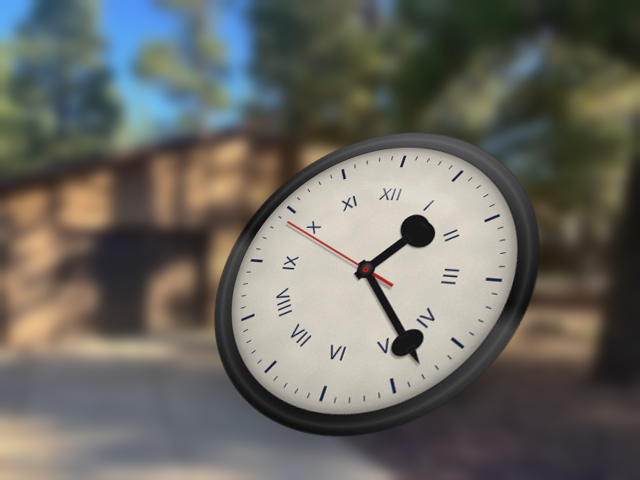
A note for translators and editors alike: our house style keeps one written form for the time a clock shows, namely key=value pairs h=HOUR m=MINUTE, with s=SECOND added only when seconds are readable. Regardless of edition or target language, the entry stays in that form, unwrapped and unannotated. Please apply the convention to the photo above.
h=1 m=22 s=49
